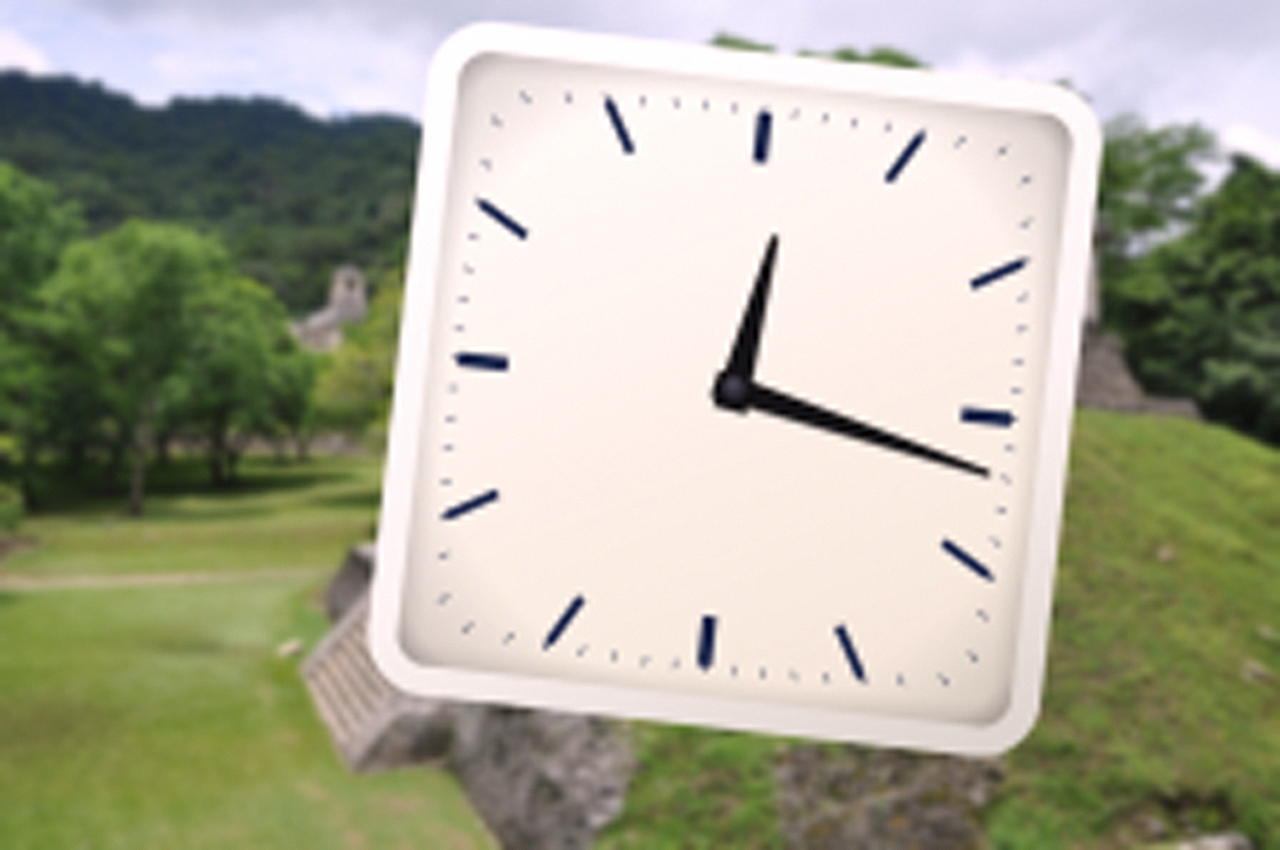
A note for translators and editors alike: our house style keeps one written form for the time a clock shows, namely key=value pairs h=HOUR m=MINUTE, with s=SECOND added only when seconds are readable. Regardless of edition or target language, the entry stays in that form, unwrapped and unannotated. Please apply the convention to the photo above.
h=12 m=17
